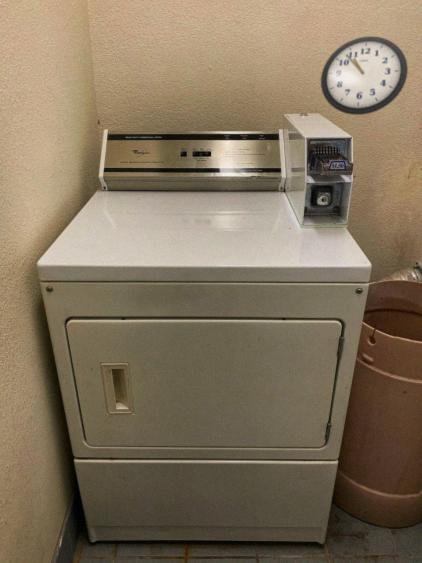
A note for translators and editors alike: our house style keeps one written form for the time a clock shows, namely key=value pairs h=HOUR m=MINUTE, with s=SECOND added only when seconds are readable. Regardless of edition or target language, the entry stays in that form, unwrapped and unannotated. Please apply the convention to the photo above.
h=10 m=53
